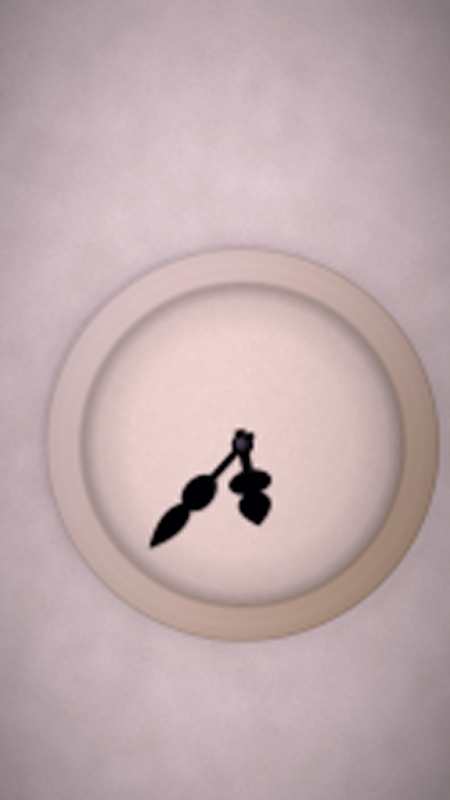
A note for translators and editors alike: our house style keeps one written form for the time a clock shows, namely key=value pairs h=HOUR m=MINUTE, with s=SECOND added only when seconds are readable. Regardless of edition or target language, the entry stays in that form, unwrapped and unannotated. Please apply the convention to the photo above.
h=5 m=37
